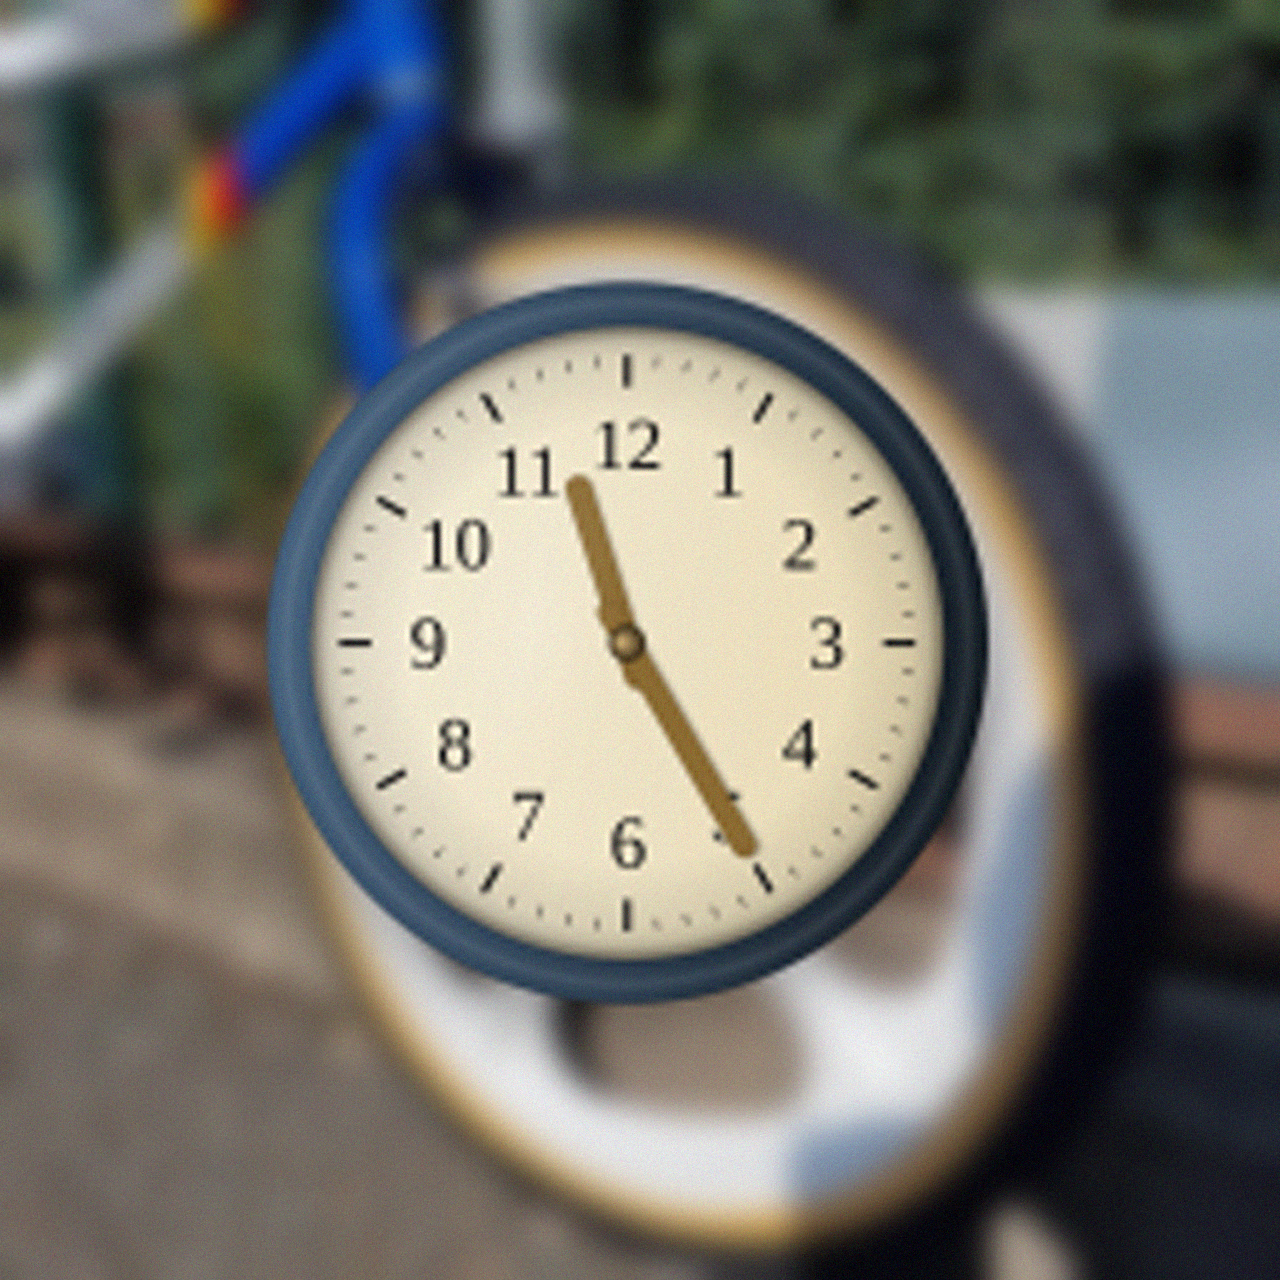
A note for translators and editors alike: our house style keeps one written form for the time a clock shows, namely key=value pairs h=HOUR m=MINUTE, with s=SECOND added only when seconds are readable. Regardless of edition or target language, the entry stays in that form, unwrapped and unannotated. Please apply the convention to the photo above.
h=11 m=25
